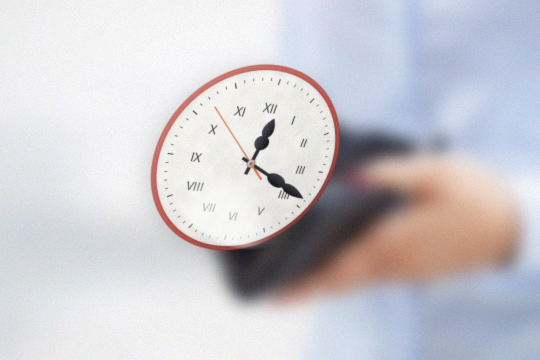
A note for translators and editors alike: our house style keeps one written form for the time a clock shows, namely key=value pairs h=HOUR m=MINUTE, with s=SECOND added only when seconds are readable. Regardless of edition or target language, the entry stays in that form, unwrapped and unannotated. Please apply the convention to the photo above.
h=12 m=18 s=52
